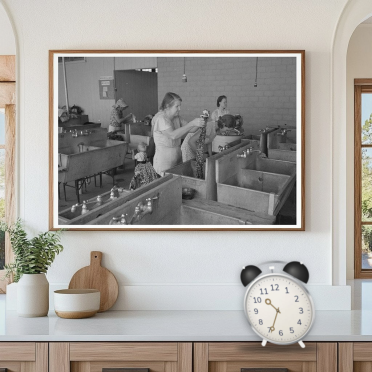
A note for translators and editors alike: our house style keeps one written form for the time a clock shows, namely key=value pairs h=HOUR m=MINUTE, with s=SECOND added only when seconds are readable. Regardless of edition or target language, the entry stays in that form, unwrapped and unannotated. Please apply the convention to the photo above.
h=10 m=34
